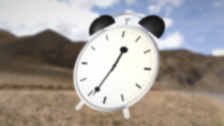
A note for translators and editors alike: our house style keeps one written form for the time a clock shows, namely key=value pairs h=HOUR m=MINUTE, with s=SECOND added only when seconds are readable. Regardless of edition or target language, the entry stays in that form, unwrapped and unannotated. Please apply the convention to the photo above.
h=12 m=34
